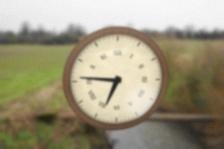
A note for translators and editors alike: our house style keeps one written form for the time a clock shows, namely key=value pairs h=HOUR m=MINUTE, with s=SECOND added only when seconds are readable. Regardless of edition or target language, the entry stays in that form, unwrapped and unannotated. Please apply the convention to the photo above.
h=6 m=46
